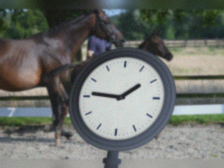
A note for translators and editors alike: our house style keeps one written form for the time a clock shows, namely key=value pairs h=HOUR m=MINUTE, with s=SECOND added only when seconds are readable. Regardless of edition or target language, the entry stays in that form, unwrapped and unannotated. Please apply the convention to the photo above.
h=1 m=46
